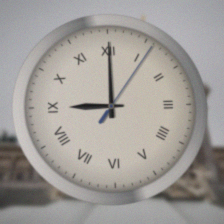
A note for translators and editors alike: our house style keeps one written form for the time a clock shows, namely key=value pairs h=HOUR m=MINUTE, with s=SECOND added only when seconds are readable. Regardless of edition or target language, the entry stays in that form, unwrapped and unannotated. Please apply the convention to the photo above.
h=9 m=0 s=6
